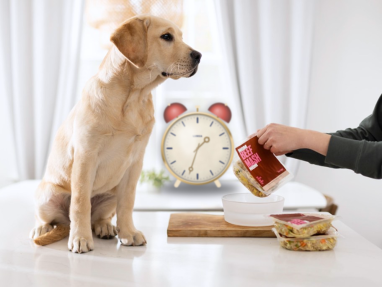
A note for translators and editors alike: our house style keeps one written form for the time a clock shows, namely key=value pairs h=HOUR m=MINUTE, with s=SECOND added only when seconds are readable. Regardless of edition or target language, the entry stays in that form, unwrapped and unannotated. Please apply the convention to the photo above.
h=1 m=33
